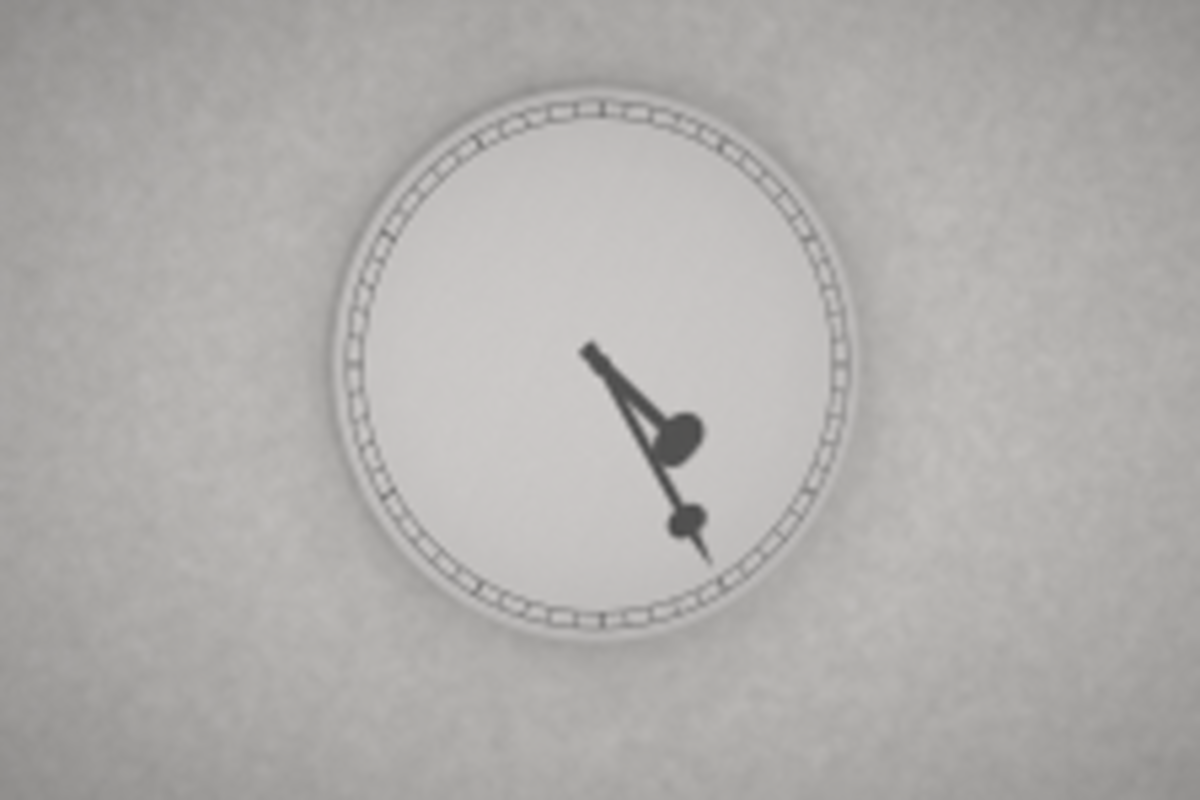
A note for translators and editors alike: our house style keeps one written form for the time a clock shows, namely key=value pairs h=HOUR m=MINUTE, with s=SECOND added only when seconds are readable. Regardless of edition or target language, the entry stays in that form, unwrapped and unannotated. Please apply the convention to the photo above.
h=4 m=25
